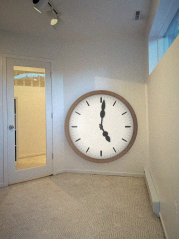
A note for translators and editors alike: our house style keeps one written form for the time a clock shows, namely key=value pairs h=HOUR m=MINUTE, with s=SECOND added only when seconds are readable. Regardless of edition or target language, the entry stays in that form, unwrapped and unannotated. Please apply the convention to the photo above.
h=5 m=1
